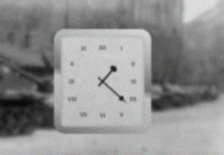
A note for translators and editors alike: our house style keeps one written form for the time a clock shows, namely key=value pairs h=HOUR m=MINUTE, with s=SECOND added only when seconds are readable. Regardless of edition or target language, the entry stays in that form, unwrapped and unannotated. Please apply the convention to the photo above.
h=1 m=22
